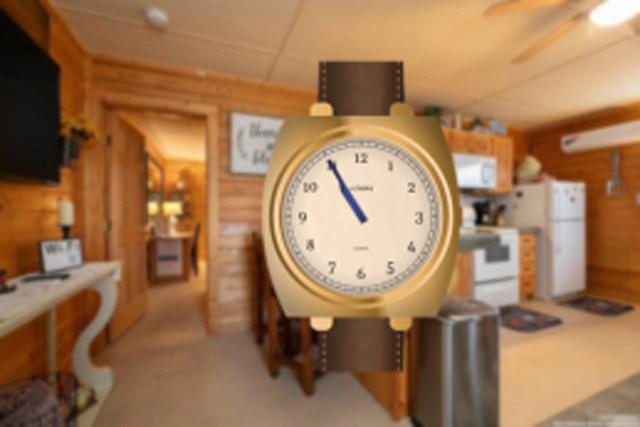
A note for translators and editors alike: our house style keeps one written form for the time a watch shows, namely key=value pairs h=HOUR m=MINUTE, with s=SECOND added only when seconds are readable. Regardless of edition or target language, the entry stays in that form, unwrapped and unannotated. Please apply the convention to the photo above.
h=10 m=55
